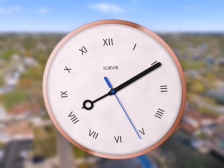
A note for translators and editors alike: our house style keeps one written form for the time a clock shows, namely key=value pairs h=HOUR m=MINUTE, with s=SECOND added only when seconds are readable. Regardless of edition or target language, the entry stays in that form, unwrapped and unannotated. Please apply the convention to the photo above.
h=8 m=10 s=26
